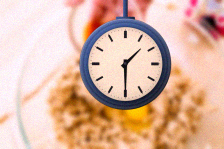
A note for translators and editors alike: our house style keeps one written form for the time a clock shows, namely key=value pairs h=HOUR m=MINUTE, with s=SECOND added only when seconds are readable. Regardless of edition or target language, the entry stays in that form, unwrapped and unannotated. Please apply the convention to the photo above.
h=1 m=30
